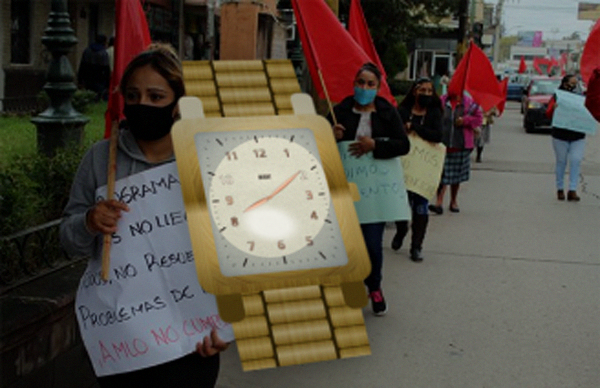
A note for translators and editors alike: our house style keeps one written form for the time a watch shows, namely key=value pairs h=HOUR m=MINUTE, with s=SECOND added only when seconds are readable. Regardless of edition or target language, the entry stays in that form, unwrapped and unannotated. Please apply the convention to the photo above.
h=8 m=9
